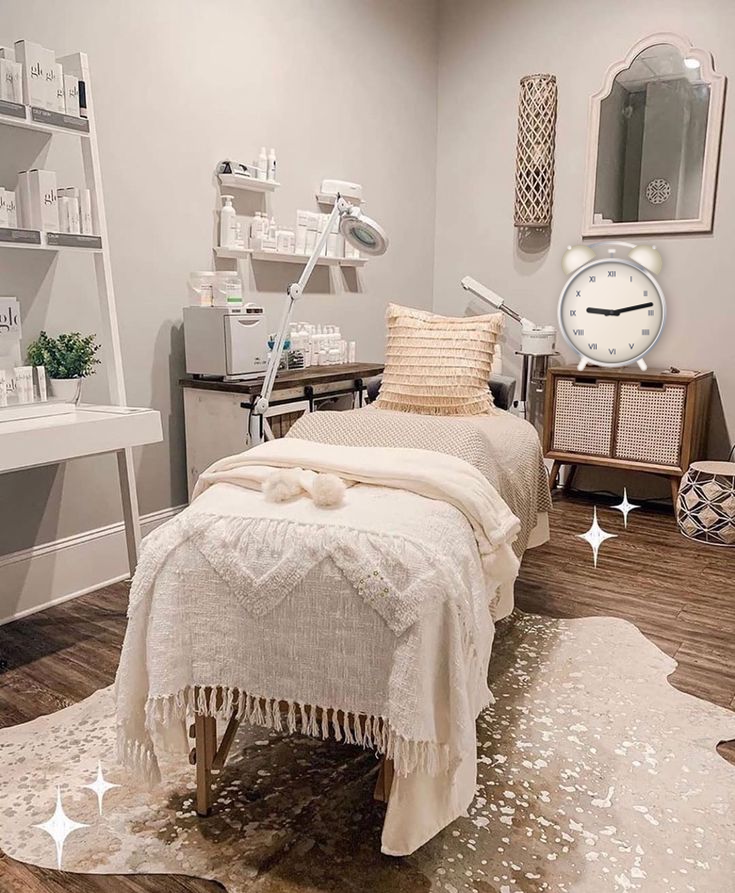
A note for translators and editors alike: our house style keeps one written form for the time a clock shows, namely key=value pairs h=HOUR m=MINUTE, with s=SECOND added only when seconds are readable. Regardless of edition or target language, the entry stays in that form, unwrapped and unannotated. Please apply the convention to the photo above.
h=9 m=13
